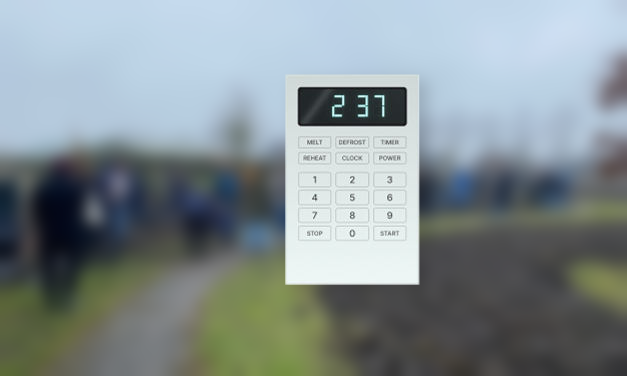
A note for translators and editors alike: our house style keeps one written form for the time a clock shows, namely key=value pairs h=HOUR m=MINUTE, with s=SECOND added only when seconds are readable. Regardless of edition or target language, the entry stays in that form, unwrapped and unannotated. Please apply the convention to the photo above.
h=2 m=37
